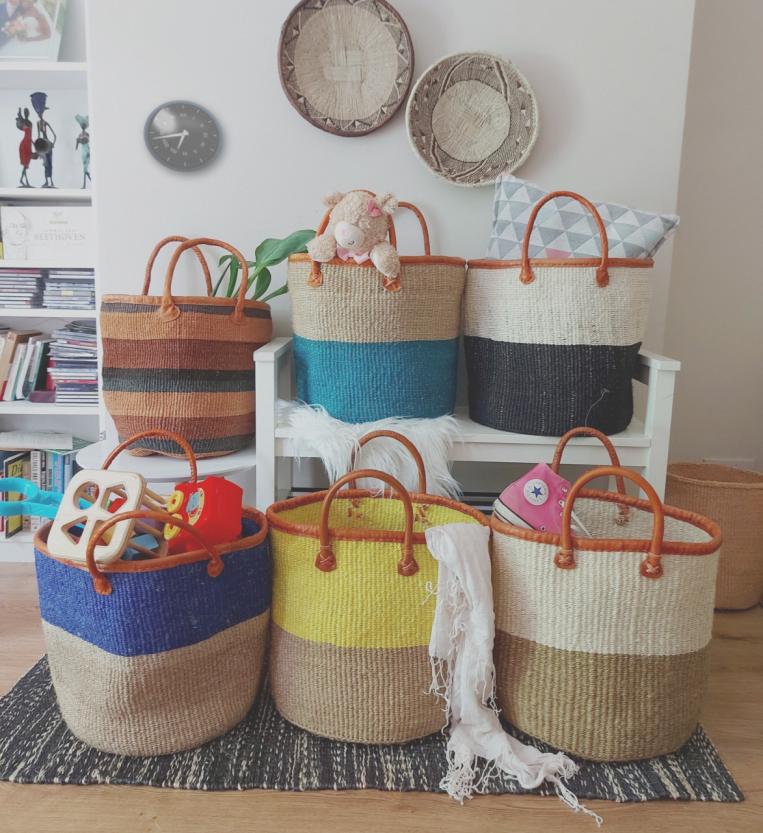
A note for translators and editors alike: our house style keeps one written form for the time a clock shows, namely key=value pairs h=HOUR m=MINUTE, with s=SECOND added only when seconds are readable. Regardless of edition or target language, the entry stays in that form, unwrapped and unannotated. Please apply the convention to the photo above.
h=6 m=43
